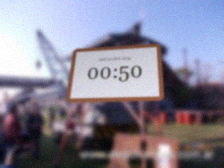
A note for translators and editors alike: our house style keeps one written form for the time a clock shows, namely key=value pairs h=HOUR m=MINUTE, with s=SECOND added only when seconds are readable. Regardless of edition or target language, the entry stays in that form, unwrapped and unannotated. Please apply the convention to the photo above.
h=0 m=50
